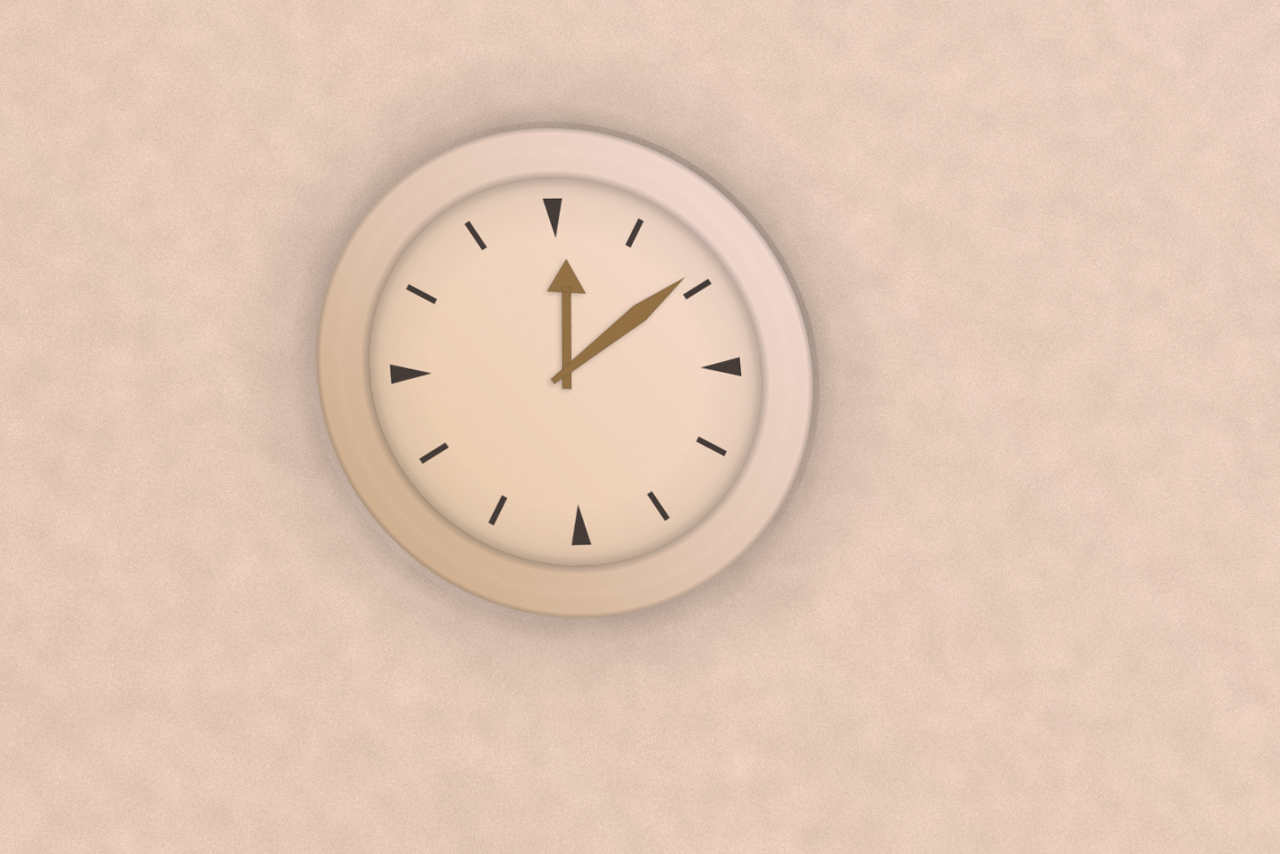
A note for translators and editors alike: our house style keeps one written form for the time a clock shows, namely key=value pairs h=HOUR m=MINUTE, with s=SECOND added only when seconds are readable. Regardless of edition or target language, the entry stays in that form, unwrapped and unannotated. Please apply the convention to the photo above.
h=12 m=9
